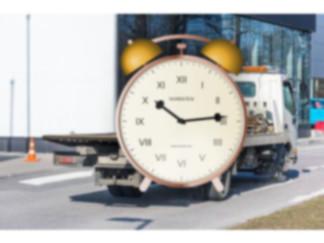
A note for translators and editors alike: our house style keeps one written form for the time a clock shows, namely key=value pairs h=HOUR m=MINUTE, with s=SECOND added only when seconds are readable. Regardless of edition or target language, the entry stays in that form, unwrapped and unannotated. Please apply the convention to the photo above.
h=10 m=14
